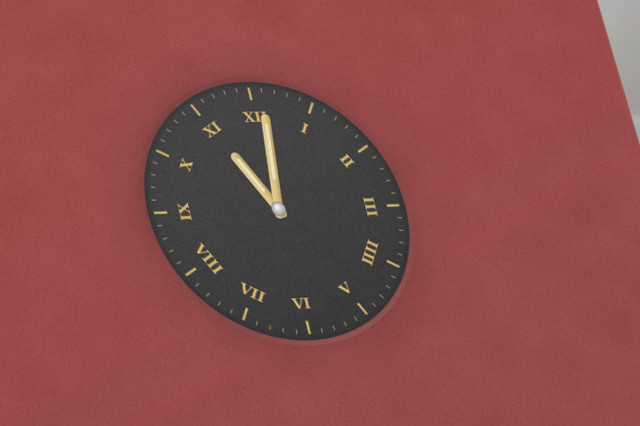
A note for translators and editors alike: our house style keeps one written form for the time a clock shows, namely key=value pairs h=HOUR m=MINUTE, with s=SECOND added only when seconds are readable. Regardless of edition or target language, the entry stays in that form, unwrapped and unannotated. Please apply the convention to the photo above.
h=11 m=1
